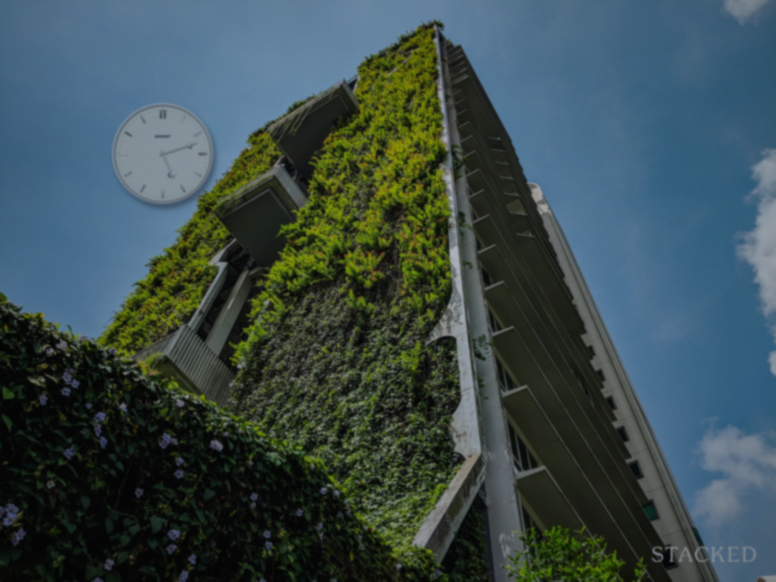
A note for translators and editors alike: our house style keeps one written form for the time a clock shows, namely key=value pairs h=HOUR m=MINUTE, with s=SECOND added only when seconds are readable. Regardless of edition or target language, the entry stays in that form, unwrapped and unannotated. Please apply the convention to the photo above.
h=5 m=12
